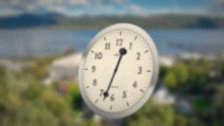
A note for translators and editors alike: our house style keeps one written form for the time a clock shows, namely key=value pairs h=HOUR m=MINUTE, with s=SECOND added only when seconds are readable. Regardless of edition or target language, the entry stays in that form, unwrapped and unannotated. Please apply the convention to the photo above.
h=12 m=33
